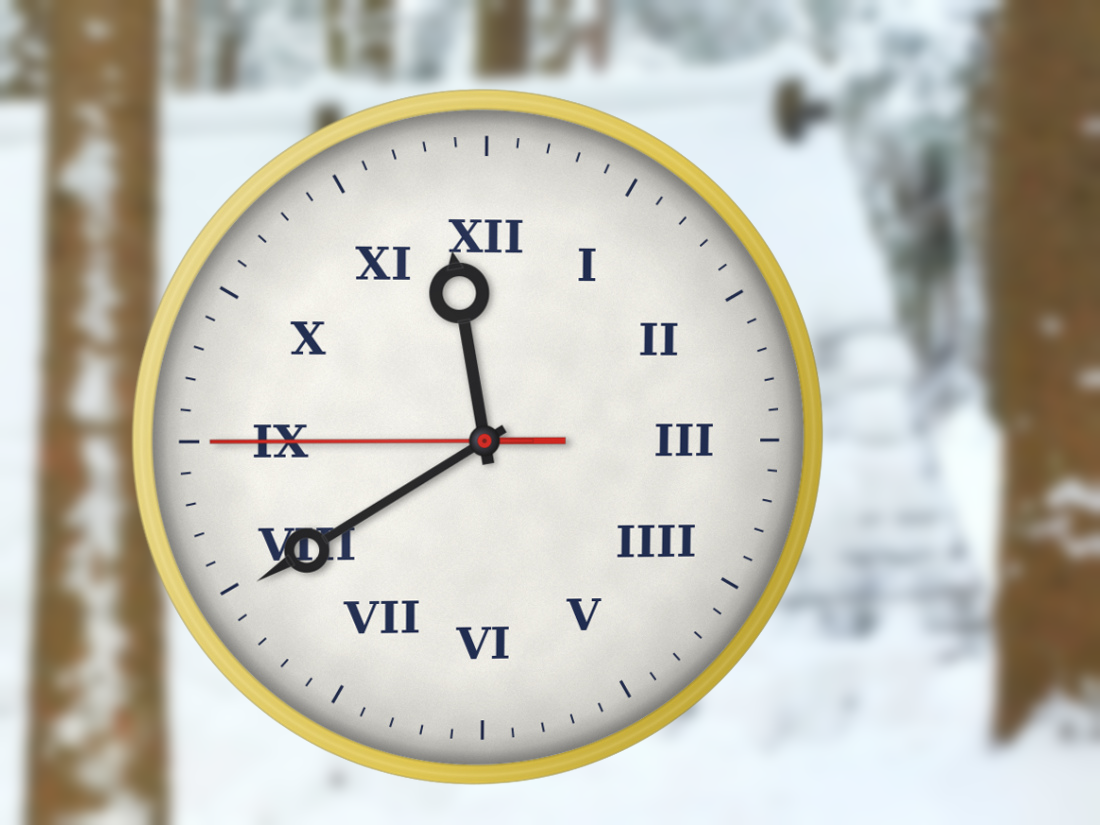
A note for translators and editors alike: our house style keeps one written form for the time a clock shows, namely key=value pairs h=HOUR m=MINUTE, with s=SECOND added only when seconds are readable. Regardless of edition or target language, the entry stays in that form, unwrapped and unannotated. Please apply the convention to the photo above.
h=11 m=39 s=45
